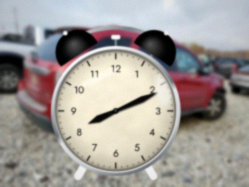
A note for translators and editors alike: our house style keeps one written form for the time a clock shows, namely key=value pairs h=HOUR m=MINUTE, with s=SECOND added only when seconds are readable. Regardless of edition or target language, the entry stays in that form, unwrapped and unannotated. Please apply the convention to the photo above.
h=8 m=11
